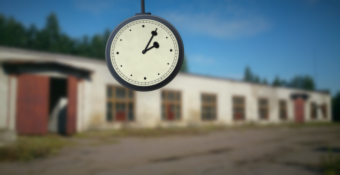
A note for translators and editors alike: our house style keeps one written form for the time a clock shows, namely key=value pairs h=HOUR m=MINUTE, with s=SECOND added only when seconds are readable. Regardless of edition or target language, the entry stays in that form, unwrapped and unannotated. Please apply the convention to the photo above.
h=2 m=5
